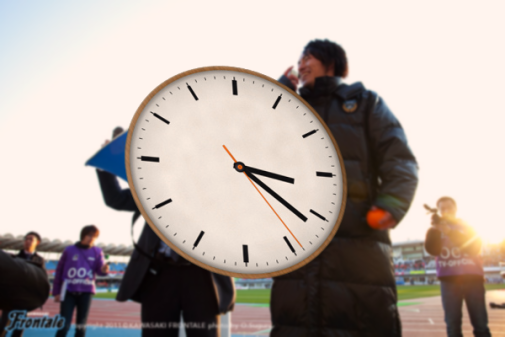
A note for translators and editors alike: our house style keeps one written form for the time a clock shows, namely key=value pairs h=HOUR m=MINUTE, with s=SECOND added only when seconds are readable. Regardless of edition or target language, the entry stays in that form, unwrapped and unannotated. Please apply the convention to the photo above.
h=3 m=21 s=24
